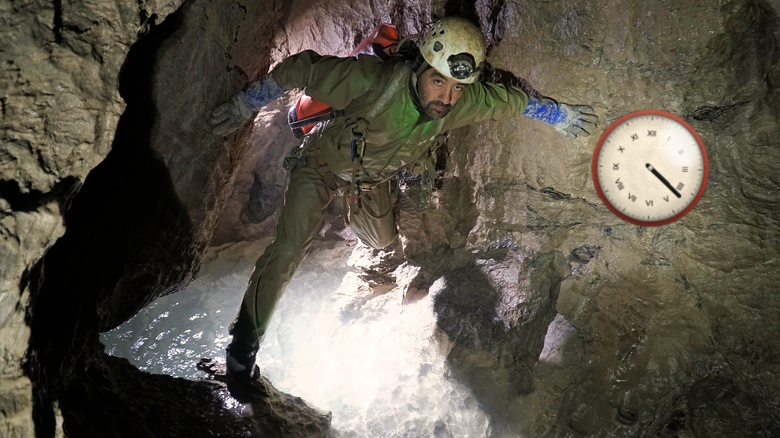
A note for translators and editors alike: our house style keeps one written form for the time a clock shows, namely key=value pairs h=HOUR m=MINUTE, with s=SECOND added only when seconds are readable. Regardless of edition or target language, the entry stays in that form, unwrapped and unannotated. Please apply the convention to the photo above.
h=4 m=22
